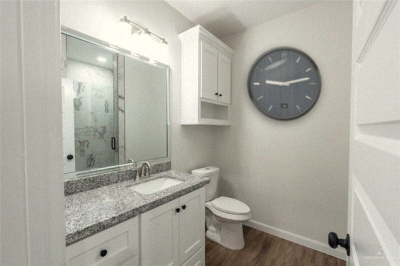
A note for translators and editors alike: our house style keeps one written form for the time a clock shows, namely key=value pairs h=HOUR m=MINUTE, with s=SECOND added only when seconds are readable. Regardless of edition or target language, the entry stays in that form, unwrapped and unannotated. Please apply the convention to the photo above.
h=9 m=13
